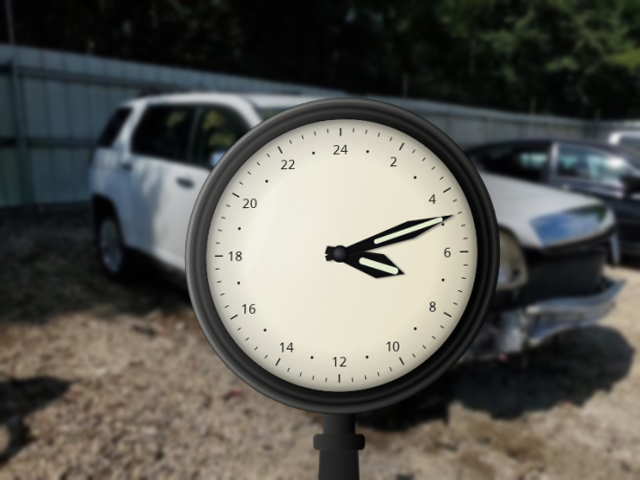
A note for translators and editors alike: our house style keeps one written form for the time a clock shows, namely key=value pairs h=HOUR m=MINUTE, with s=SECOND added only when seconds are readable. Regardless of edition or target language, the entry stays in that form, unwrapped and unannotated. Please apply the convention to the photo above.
h=7 m=12
